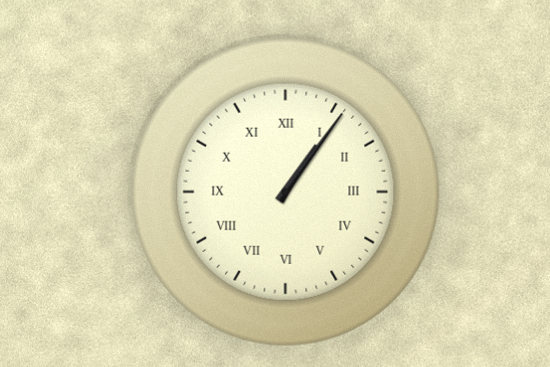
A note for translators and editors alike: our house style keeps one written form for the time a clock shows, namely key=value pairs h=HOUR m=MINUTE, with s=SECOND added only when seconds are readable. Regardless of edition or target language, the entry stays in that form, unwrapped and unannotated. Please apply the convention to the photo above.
h=1 m=6
